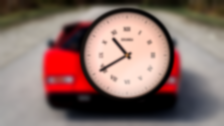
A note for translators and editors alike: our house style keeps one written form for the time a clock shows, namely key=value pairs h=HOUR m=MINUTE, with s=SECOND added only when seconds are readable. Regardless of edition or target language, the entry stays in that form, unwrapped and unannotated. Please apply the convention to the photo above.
h=10 m=40
